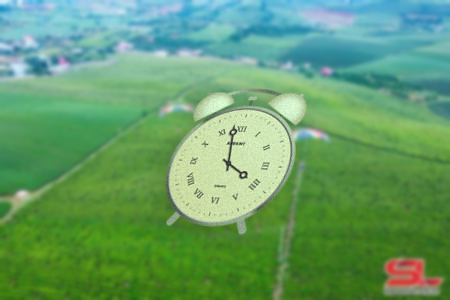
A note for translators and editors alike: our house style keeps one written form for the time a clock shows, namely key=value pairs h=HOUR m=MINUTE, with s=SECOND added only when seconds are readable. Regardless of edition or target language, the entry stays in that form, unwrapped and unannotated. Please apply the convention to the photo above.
h=3 m=58
